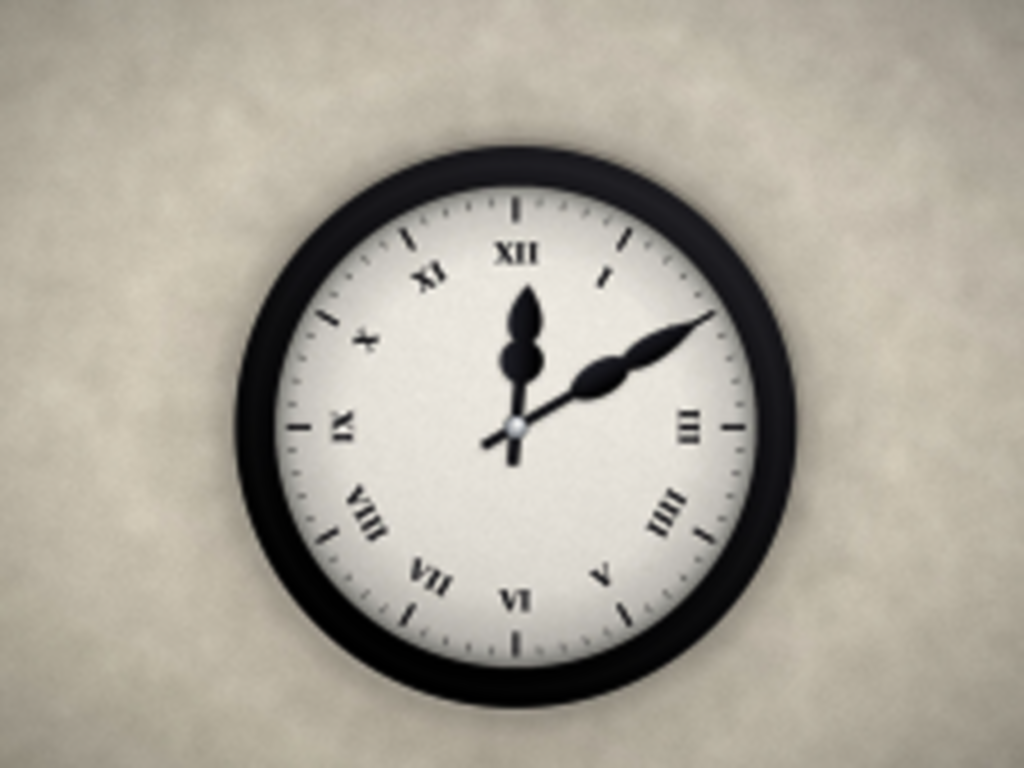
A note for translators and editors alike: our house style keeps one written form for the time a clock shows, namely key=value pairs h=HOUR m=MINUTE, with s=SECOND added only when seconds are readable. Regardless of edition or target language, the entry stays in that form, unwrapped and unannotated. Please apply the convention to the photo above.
h=12 m=10
